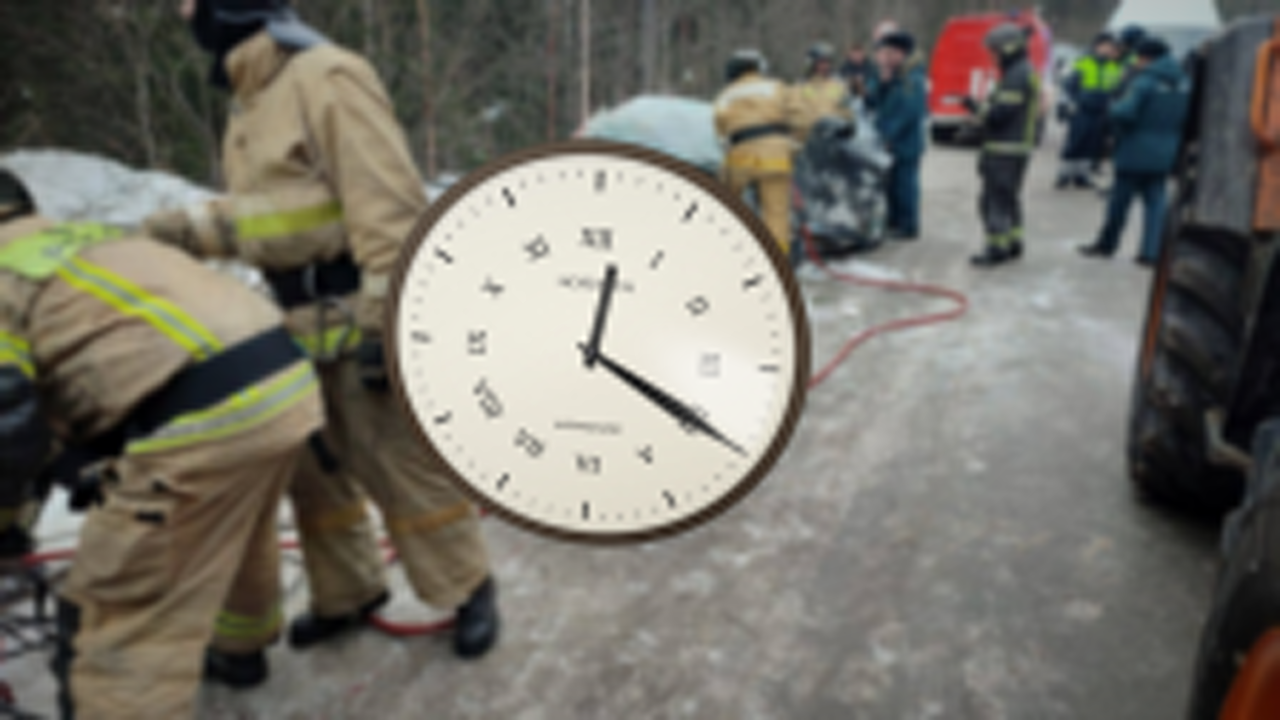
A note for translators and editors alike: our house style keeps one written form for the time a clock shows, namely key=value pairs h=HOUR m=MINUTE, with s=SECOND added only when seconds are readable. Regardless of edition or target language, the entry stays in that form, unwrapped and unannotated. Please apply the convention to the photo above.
h=12 m=20
